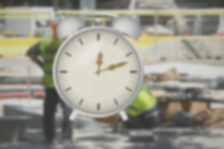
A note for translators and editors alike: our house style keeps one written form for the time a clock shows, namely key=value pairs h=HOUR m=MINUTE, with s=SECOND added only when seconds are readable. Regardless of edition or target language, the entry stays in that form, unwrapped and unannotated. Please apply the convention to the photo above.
h=12 m=12
